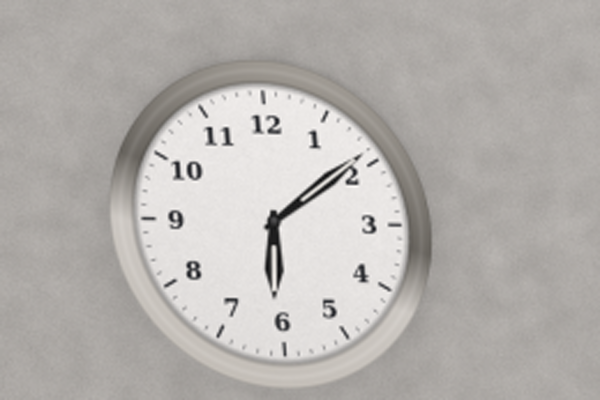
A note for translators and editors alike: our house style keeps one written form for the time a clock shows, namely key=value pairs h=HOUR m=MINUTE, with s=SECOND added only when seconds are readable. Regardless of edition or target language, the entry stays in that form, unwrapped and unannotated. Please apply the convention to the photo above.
h=6 m=9
